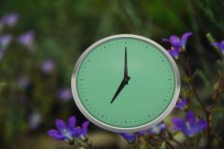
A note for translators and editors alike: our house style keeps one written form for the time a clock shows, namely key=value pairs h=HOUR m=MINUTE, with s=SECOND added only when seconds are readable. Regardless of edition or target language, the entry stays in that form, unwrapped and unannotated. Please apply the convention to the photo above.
h=7 m=0
